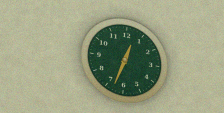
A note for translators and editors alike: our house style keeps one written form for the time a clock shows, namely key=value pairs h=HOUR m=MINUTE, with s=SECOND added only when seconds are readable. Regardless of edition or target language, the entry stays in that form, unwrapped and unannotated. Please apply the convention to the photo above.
h=12 m=33
